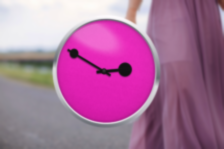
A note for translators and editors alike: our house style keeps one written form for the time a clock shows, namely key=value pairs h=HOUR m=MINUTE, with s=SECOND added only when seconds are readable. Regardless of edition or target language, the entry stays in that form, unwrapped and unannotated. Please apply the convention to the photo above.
h=2 m=50
